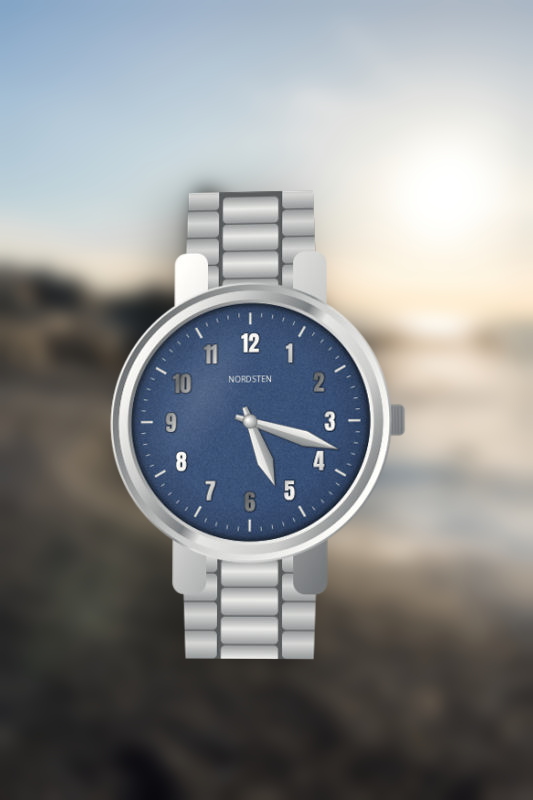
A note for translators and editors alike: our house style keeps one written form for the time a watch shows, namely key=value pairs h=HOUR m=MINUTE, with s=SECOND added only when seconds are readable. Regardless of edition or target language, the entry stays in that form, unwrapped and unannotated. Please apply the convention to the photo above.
h=5 m=18
